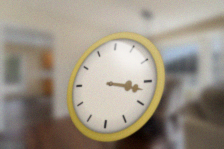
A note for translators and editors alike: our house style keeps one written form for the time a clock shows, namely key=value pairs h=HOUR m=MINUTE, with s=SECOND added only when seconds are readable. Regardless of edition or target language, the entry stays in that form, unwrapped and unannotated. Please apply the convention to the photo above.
h=3 m=17
